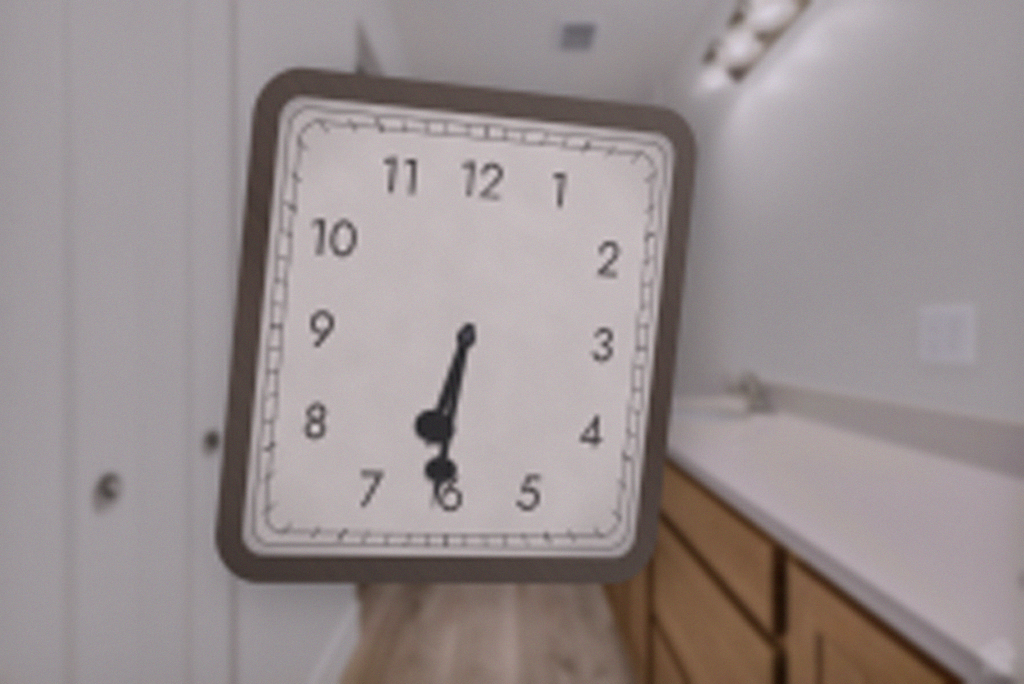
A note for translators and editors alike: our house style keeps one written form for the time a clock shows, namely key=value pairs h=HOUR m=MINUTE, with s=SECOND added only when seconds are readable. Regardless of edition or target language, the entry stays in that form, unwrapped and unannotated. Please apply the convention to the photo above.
h=6 m=31
